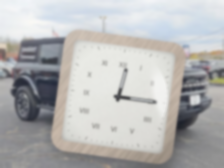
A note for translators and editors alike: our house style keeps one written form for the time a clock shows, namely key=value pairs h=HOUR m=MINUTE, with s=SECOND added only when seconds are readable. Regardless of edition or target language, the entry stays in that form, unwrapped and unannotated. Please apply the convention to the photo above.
h=12 m=15
